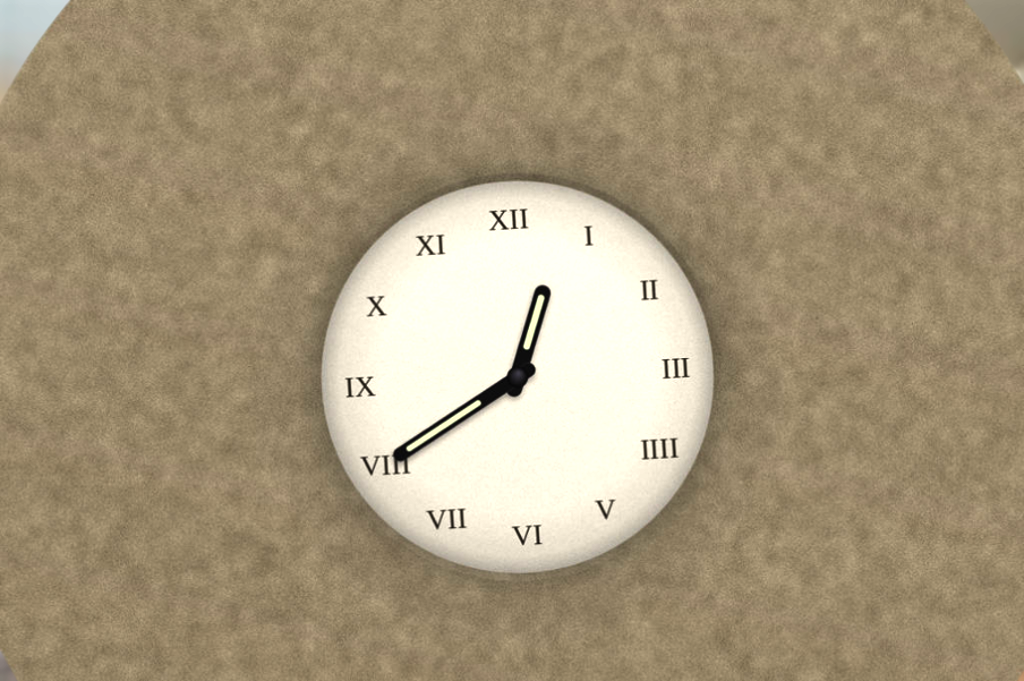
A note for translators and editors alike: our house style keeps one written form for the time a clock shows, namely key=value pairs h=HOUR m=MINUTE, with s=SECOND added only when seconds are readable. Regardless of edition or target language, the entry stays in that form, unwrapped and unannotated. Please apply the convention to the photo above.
h=12 m=40
